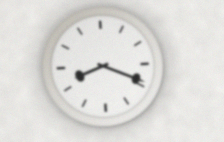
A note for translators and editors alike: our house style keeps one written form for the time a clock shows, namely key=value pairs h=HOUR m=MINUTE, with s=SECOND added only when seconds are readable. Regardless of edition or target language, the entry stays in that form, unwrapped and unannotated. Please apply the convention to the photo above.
h=8 m=19
